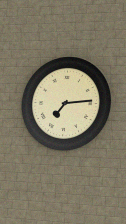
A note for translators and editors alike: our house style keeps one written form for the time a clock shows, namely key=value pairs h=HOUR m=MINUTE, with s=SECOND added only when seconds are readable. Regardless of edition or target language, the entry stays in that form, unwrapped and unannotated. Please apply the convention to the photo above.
h=7 m=14
